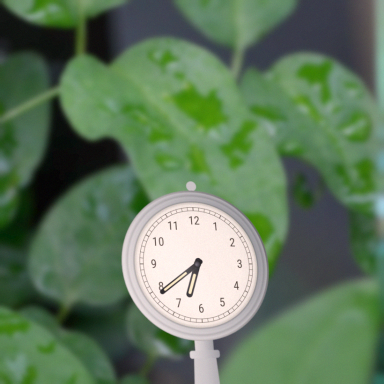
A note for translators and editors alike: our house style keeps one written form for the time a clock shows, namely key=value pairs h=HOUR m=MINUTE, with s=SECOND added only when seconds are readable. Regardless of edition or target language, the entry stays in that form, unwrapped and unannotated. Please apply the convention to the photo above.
h=6 m=39
